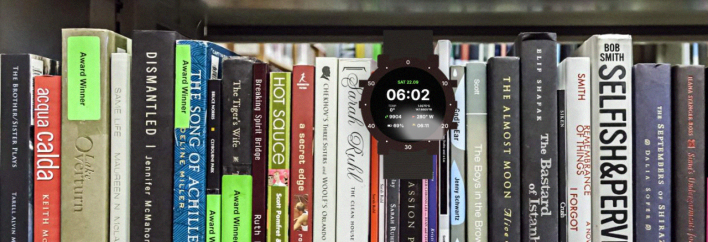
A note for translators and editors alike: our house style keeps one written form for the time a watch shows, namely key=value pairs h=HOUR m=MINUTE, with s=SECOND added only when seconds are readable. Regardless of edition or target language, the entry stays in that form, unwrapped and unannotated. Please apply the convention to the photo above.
h=6 m=2
